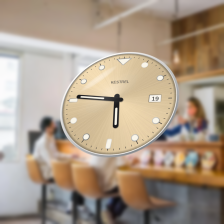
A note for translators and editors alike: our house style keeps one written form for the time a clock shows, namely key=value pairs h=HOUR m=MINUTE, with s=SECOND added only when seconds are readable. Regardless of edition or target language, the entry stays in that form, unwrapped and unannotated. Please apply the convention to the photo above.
h=5 m=46
